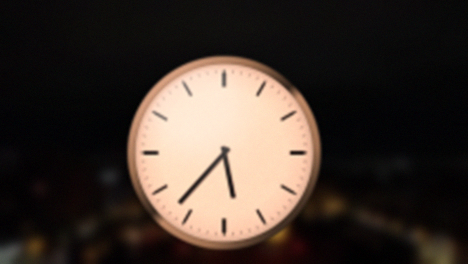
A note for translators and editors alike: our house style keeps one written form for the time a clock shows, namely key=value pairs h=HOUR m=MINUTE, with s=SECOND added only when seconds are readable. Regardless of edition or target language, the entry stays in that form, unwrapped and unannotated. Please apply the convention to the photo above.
h=5 m=37
